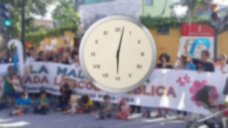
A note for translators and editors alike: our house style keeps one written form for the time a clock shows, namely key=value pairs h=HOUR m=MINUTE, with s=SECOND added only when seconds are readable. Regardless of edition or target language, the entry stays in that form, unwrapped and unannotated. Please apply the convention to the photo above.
h=6 m=2
